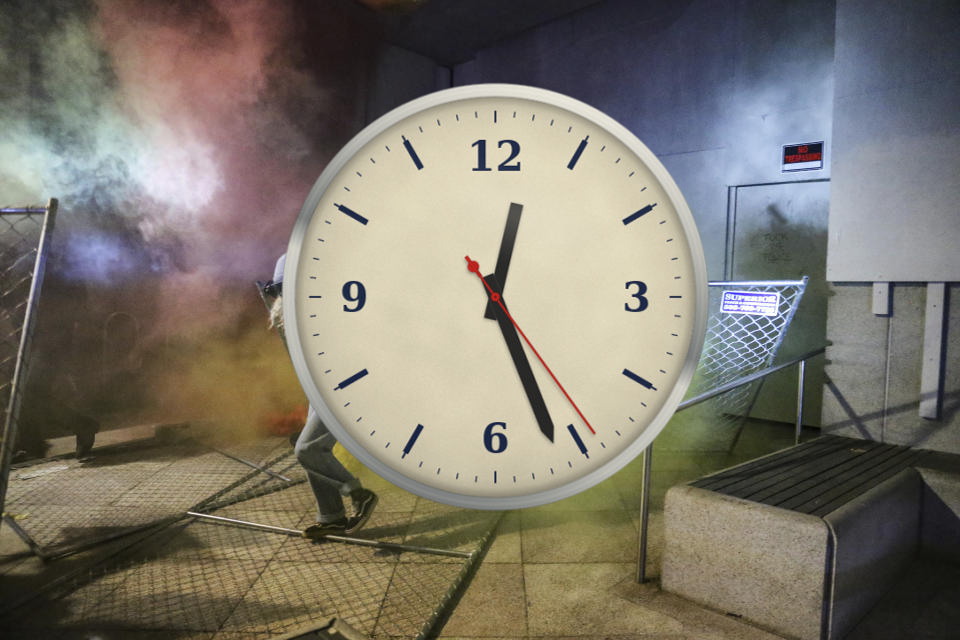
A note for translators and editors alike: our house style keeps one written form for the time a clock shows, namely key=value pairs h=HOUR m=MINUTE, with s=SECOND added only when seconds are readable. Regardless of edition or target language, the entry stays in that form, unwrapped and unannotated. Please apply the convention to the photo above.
h=12 m=26 s=24
